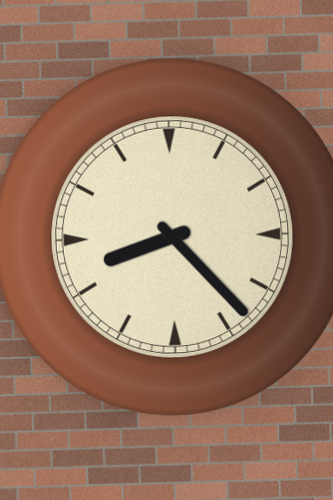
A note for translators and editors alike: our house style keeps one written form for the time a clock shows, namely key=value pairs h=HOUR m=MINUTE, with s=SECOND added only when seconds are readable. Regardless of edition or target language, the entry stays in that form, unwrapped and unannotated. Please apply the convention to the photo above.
h=8 m=23
